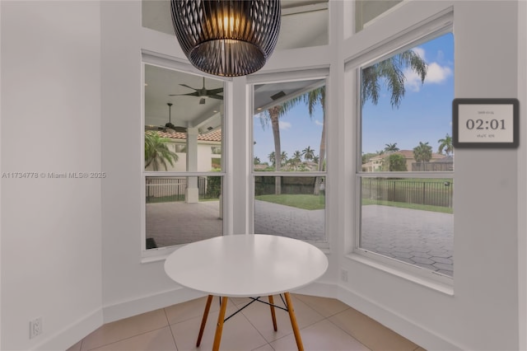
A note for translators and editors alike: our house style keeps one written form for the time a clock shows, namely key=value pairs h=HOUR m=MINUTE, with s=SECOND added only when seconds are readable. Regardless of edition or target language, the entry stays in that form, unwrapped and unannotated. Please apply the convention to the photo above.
h=2 m=1
